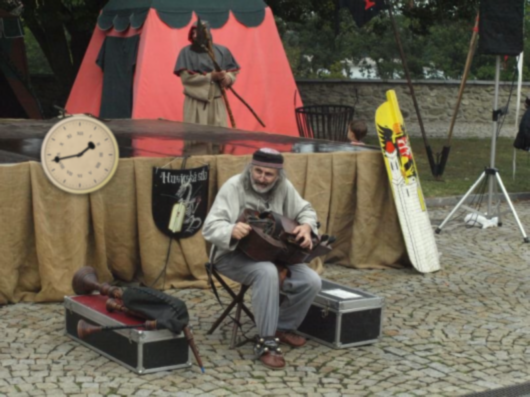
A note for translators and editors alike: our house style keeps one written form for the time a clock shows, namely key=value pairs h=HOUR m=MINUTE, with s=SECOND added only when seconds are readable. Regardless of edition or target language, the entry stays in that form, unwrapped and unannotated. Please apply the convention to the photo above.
h=1 m=43
